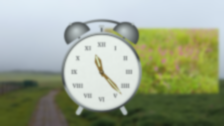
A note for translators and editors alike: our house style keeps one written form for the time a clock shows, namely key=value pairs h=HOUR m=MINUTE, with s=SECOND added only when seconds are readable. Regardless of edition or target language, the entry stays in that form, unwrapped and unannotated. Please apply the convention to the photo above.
h=11 m=23
